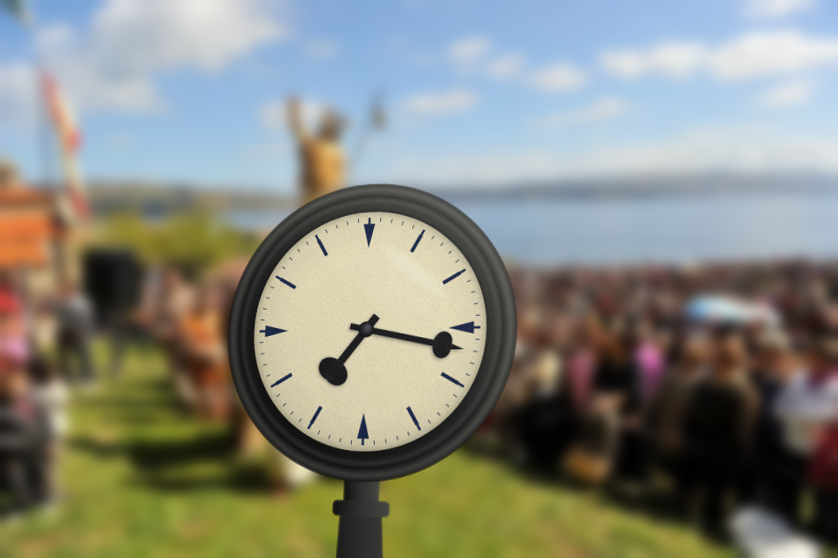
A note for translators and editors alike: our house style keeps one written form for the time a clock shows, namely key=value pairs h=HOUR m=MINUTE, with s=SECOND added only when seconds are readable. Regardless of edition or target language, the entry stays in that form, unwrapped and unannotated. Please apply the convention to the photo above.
h=7 m=17
